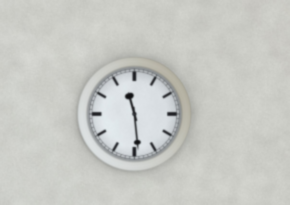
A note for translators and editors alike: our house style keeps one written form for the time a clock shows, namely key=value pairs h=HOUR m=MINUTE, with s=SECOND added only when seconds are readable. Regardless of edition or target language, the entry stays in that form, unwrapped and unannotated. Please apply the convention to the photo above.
h=11 m=29
